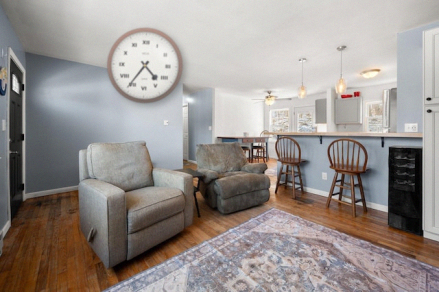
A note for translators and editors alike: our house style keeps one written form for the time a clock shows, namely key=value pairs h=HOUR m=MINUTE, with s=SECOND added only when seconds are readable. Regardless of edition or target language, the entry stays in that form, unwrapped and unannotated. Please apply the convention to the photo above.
h=4 m=36
